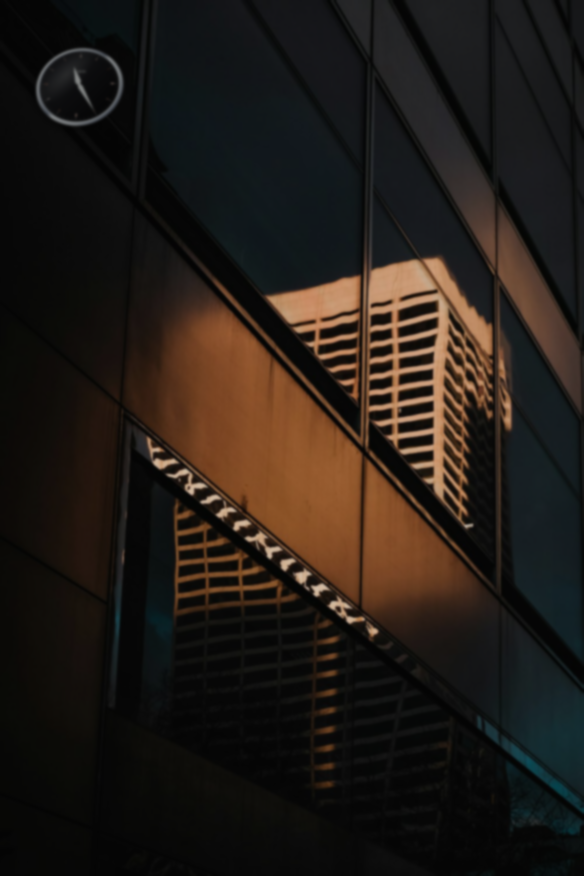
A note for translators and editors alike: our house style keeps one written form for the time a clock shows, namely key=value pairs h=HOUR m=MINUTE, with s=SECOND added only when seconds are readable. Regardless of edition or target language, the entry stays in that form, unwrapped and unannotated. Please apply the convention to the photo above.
h=11 m=25
